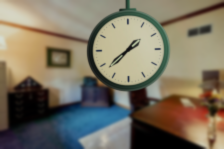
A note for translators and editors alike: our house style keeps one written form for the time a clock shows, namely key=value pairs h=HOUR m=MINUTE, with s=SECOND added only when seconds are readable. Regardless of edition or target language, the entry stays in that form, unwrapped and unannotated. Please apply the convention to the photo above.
h=1 m=38
